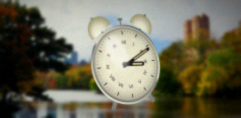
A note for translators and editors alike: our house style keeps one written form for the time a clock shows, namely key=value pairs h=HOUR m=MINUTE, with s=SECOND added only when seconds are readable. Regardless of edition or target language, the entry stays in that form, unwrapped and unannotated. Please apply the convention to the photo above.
h=3 m=11
